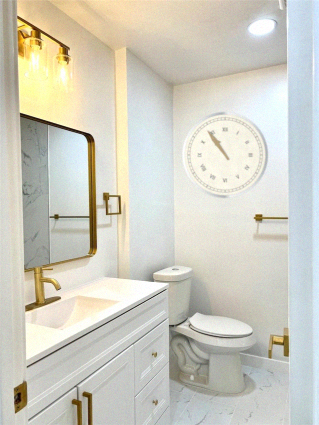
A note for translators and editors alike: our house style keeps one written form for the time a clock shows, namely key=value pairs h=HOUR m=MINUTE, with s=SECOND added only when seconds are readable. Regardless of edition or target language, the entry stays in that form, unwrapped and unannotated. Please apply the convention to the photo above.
h=10 m=54
